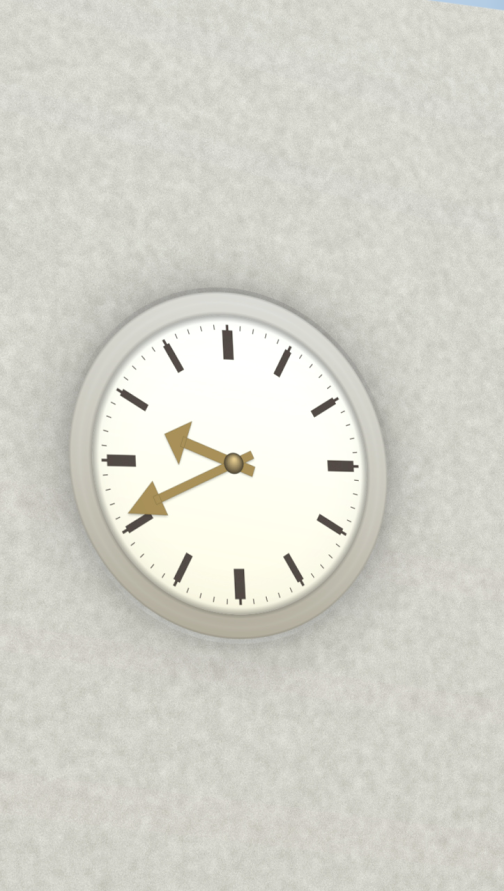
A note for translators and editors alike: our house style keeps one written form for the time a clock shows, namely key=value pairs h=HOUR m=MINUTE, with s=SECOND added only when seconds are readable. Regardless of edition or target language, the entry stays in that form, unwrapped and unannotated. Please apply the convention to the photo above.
h=9 m=41
